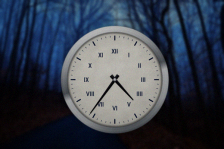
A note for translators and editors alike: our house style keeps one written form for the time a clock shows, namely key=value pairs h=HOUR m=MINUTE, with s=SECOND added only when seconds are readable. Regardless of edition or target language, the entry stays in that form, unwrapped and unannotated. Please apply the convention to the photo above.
h=4 m=36
